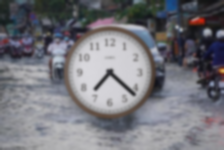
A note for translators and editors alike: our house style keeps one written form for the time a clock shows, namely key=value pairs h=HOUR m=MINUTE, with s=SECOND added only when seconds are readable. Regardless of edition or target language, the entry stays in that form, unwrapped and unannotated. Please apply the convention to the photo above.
h=7 m=22
